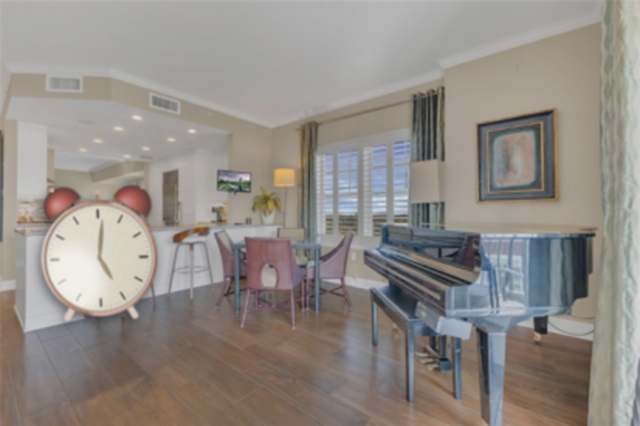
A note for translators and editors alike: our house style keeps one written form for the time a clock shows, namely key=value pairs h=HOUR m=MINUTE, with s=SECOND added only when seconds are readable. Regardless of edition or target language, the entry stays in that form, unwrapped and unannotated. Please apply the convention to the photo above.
h=5 m=1
